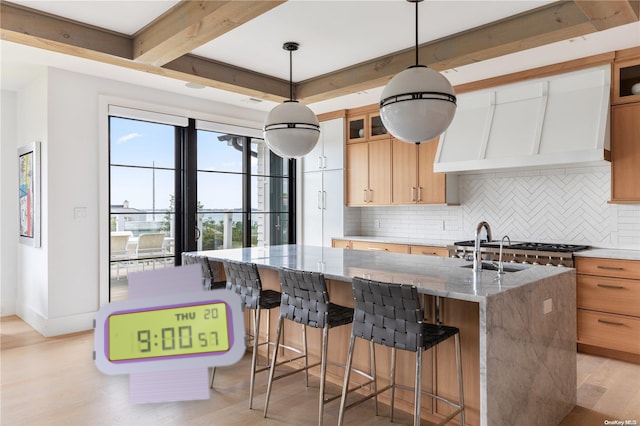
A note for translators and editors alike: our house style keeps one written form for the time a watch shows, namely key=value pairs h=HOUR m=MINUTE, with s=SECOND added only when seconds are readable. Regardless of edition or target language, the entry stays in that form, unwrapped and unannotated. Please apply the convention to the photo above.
h=9 m=0 s=57
